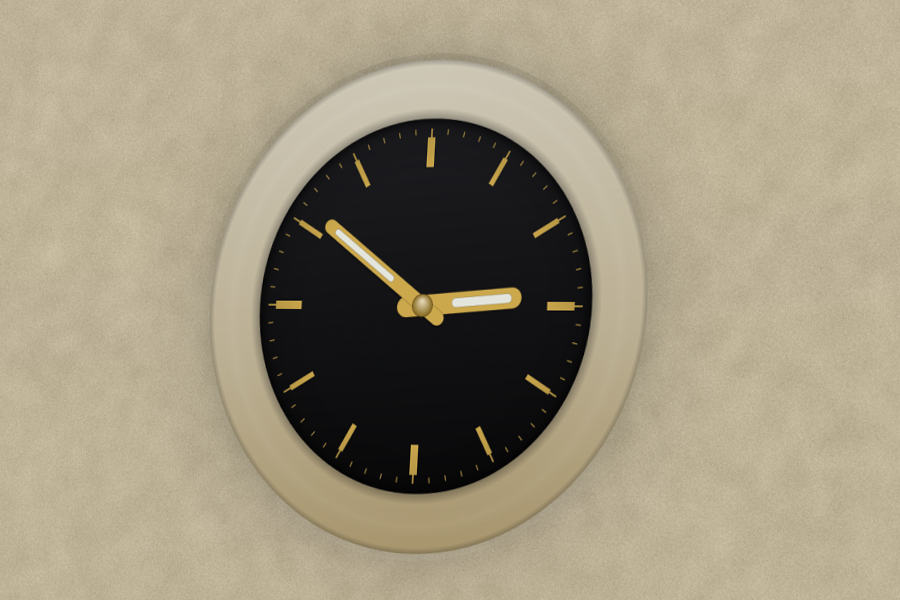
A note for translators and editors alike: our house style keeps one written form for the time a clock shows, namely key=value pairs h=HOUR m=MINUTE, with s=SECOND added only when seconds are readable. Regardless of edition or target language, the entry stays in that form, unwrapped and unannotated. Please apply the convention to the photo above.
h=2 m=51
